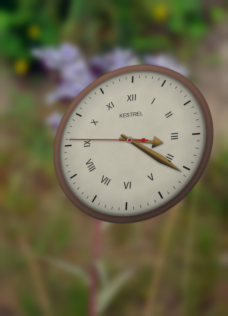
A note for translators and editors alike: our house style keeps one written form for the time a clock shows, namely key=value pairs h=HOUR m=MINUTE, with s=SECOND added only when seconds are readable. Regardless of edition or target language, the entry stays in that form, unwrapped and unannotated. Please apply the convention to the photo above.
h=3 m=20 s=46
